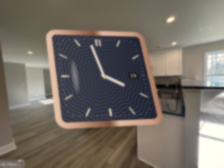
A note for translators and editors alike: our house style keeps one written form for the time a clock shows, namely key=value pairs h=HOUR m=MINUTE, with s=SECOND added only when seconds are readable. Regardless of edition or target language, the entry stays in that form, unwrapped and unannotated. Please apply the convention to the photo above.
h=3 m=58
